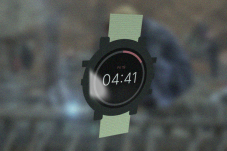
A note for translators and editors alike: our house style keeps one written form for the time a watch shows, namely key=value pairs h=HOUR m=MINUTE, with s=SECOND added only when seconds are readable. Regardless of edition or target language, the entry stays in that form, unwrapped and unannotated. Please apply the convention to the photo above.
h=4 m=41
